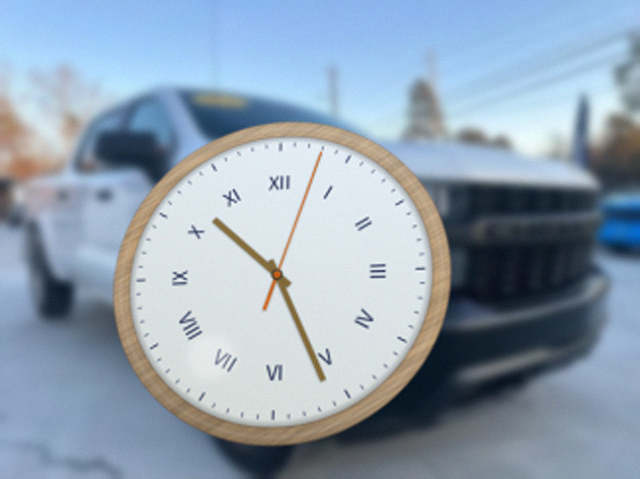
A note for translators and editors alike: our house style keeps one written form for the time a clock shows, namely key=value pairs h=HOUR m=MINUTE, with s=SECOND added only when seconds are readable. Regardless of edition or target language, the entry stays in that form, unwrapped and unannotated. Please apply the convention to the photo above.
h=10 m=26 s=3
